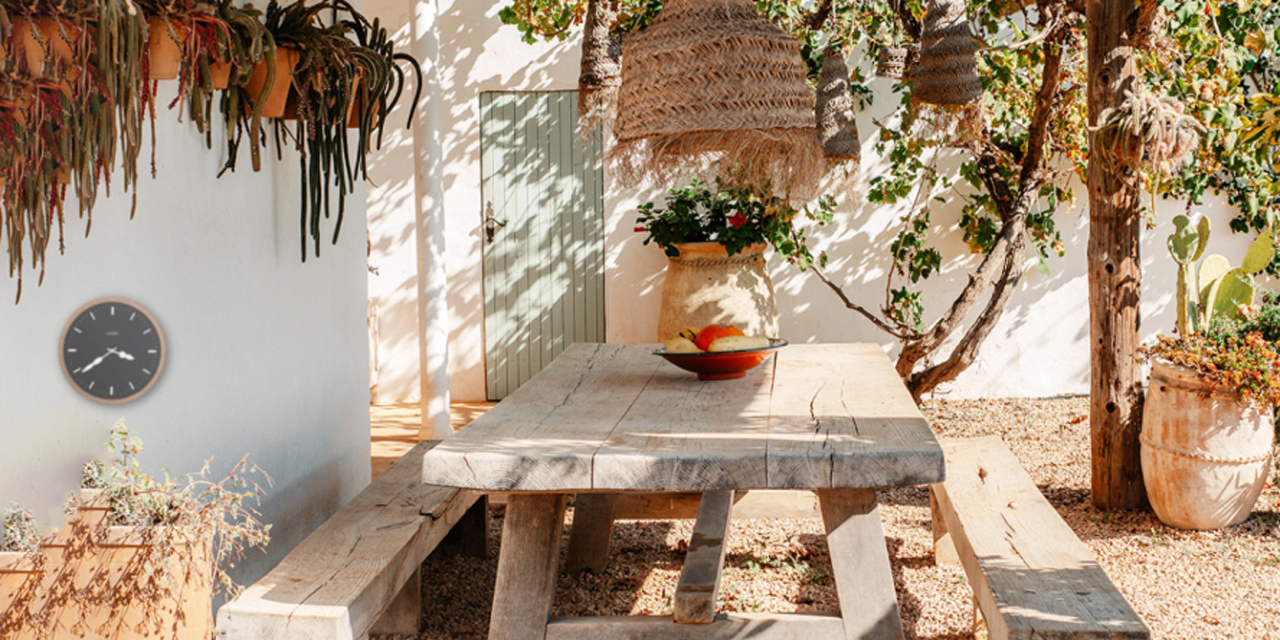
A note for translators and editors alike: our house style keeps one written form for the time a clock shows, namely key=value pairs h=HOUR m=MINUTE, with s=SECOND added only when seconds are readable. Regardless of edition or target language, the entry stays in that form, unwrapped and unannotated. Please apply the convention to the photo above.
h=3 m=39
